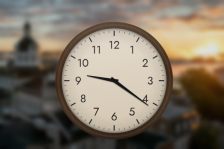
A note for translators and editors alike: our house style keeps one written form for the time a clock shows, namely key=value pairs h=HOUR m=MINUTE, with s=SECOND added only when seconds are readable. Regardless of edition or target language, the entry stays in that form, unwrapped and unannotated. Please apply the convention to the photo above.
h=9 m=21
